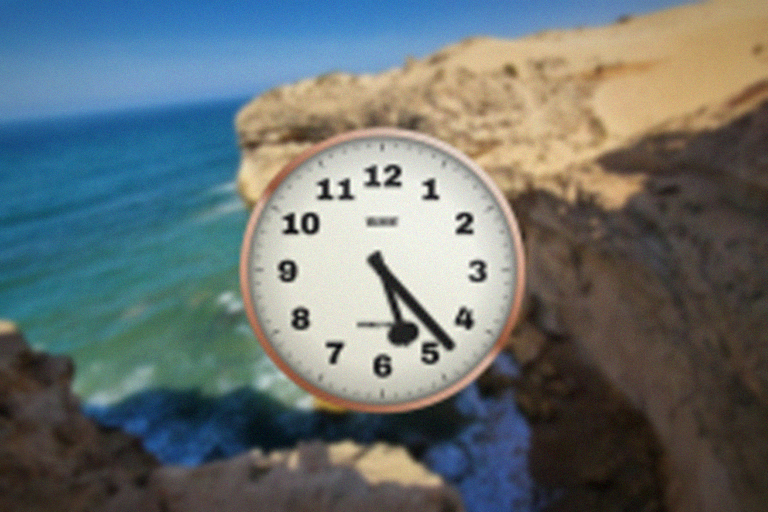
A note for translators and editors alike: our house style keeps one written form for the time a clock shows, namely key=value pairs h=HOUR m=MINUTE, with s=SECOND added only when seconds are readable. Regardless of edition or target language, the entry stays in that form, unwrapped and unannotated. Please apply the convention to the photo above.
h=5 m=23
